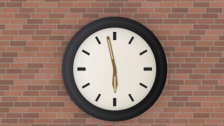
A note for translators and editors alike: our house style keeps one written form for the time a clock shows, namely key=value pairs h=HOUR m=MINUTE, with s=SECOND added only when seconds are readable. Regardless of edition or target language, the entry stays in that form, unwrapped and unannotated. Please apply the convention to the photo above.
h=5 m=58
